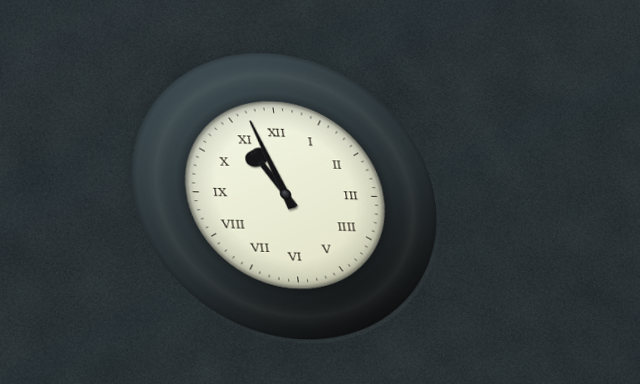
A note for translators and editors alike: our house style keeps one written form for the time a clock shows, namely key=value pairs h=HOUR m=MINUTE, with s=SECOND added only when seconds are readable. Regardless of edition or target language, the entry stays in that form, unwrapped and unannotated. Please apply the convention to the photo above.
h=10 m=57
